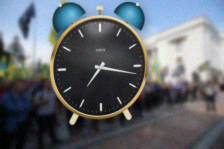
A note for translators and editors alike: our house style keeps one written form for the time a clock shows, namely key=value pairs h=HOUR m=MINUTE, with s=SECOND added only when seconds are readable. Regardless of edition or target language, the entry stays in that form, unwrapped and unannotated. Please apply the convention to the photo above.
h=7 m=17
